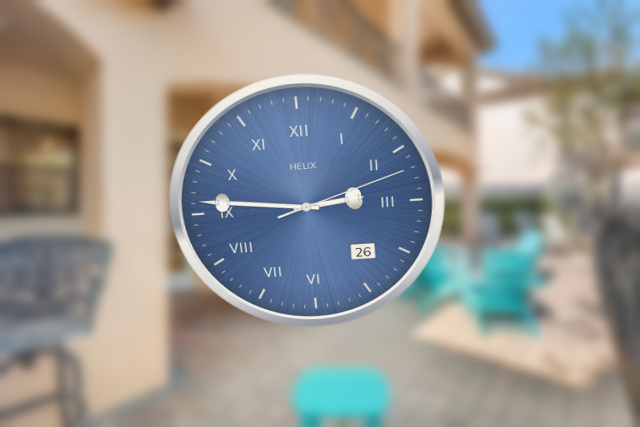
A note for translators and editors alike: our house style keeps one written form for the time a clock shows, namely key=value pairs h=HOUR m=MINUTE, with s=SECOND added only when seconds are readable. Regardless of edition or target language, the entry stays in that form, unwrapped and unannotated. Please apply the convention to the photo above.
h=2 m=46 s=12
